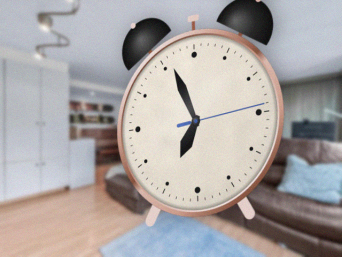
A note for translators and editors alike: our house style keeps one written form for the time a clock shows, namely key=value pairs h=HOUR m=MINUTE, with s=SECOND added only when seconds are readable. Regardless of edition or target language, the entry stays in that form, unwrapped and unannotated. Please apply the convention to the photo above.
h=6 m=56 s=14
